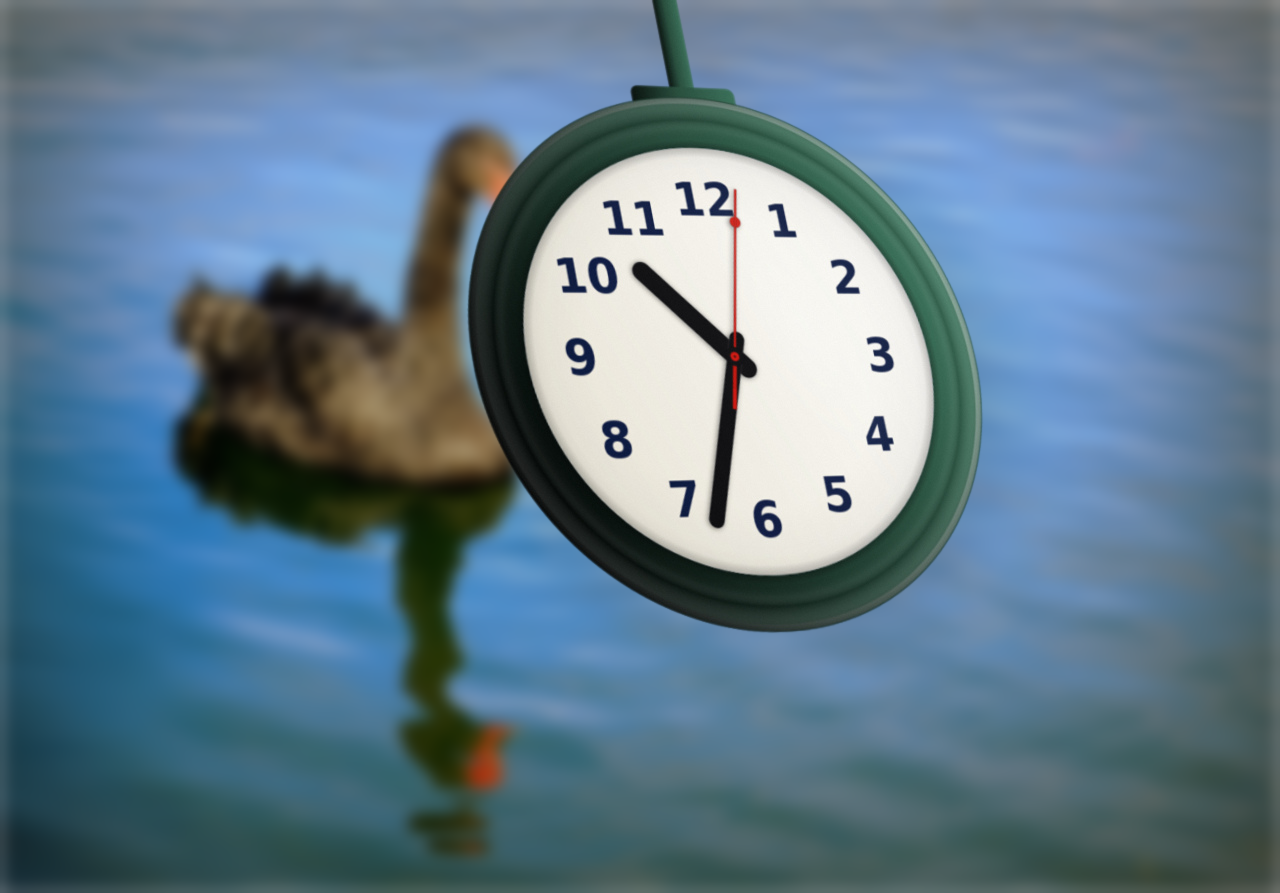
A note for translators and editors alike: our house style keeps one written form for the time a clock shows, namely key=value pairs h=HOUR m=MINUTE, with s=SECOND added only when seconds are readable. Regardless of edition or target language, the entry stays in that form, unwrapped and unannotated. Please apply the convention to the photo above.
h=10 m=33 s=2
